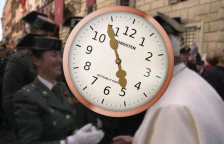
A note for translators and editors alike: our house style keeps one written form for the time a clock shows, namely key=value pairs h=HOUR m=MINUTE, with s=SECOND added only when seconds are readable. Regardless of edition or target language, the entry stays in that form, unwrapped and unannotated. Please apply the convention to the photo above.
h=4 m=54
